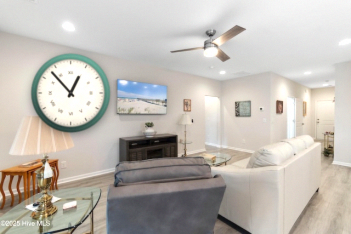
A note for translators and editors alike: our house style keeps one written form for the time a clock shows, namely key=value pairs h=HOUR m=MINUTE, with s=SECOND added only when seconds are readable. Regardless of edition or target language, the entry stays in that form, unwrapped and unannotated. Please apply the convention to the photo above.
h=12 m=53
